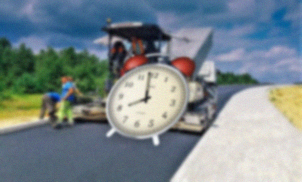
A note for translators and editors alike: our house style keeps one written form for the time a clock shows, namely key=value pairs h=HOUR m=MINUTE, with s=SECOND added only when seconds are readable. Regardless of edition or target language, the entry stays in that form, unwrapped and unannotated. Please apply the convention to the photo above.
h=7 m=58
